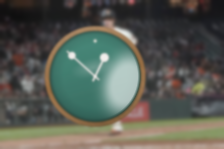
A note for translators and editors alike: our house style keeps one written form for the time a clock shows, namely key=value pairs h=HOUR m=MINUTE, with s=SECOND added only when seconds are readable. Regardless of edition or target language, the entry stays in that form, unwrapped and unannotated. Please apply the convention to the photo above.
h=12 m=52
